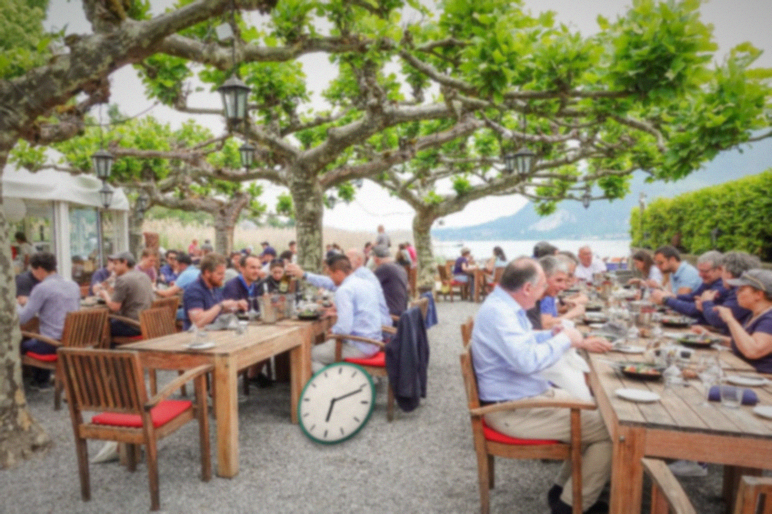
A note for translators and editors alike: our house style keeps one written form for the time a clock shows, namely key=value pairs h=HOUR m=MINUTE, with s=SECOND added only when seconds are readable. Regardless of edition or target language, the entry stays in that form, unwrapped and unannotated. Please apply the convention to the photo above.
h=6 m=11
